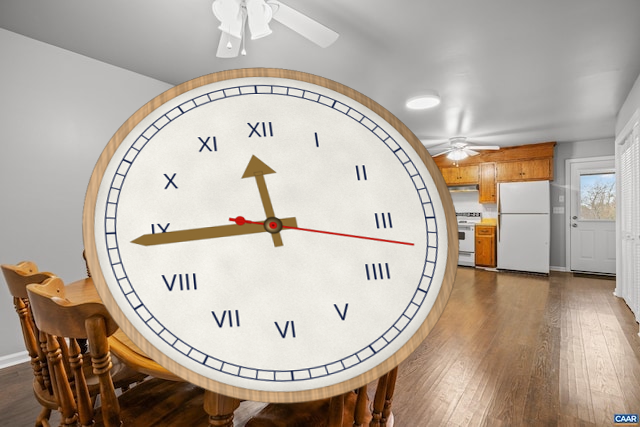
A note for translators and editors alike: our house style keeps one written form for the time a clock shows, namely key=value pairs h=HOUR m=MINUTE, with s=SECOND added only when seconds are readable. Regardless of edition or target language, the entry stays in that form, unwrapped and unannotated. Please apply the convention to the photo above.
h=11 m=44 s=17
